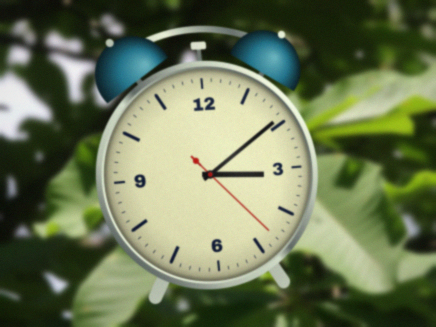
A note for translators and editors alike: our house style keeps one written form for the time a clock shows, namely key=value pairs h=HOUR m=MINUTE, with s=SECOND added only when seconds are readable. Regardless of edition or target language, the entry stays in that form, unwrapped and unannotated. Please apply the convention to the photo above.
h=3 m=9 s=23
